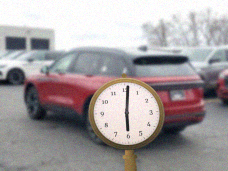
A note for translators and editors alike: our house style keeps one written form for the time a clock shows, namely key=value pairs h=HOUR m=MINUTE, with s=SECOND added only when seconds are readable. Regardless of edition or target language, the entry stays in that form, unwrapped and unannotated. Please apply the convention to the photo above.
h=6 m=1
